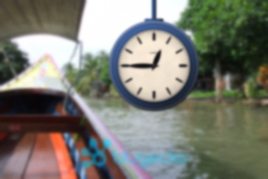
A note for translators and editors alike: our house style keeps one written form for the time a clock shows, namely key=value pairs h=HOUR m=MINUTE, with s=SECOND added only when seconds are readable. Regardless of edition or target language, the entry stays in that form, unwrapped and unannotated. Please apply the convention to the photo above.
h=12 m=45
